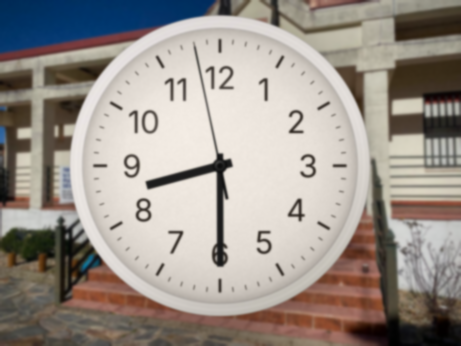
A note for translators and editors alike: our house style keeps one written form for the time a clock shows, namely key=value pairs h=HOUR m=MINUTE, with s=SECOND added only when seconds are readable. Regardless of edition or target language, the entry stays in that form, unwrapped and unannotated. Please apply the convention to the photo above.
h=8 m=29 s=58
